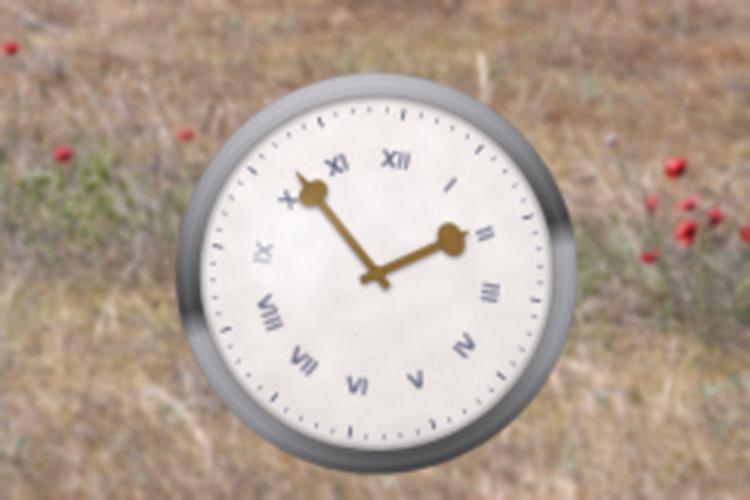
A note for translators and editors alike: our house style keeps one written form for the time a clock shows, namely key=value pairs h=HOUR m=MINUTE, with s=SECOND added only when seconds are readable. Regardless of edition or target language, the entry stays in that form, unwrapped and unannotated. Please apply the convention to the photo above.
h=1 m=52
